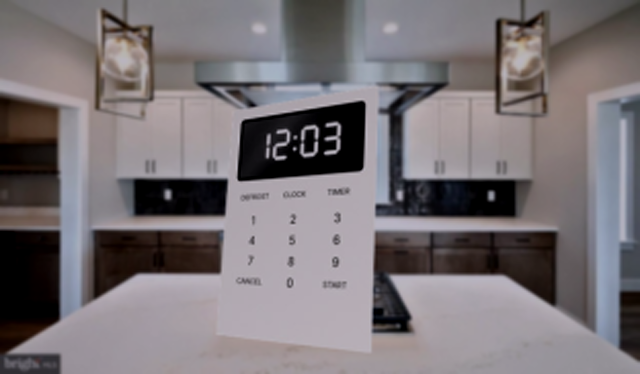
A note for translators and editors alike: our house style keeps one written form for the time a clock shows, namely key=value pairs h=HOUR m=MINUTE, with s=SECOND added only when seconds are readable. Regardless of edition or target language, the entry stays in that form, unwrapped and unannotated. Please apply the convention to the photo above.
h=12 m=3
